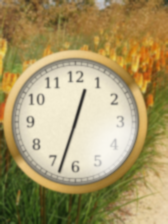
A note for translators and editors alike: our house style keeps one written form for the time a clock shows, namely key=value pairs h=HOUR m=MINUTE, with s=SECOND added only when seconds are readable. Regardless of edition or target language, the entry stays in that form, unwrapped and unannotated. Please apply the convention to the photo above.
h=12 m=33
